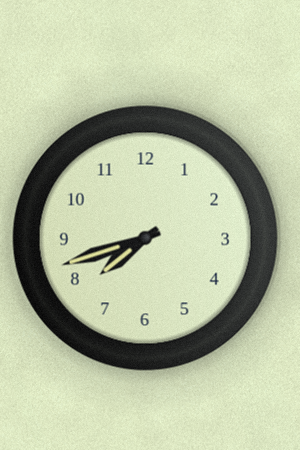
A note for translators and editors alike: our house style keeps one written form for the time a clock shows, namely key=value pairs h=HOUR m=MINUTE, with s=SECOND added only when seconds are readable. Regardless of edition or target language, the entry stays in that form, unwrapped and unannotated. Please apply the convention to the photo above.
h=7 m=42
